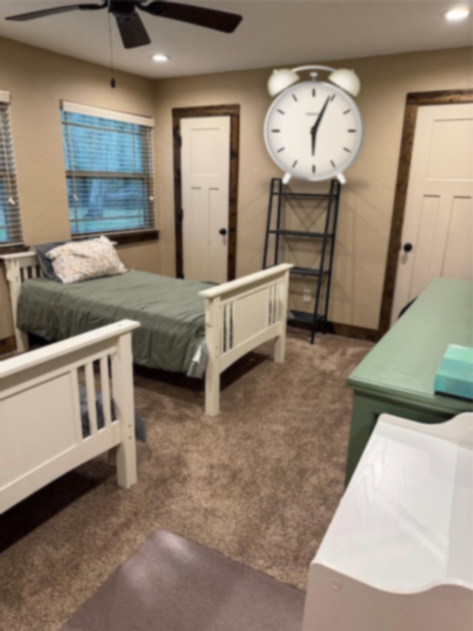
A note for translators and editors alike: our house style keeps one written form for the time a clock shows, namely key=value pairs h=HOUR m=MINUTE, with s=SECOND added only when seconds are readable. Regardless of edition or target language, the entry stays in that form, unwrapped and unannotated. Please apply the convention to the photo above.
h=6 m=4
